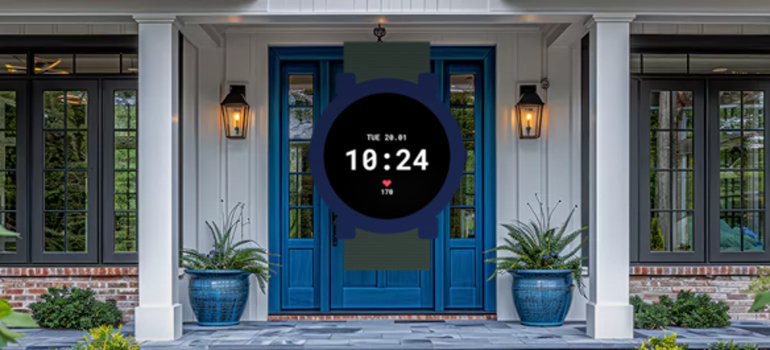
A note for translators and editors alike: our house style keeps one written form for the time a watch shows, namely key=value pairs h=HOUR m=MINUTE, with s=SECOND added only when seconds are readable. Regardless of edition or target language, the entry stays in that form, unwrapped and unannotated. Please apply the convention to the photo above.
h=10 m=24
